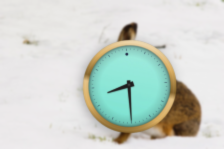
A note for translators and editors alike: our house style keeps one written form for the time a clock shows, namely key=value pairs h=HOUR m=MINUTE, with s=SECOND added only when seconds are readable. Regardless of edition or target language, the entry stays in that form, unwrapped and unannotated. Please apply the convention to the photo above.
h=8 m=30
